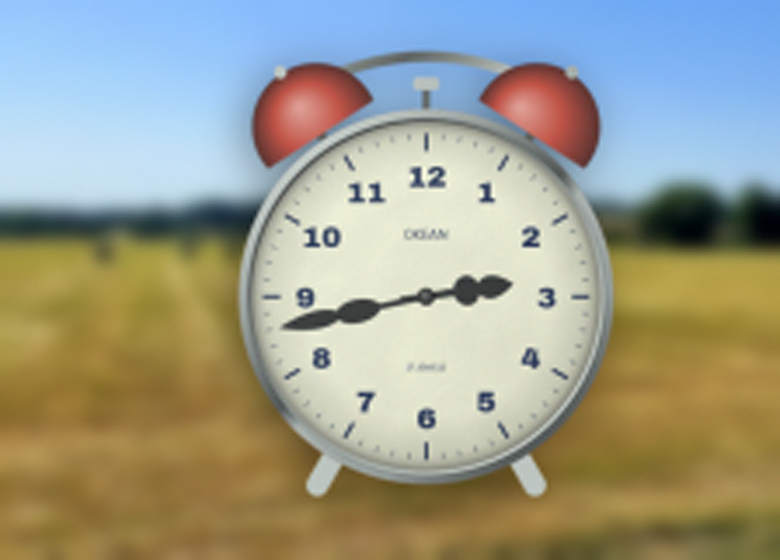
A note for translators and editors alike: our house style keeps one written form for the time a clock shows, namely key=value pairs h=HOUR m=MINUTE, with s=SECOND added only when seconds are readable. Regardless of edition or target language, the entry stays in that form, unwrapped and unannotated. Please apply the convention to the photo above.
h=2 m=43
